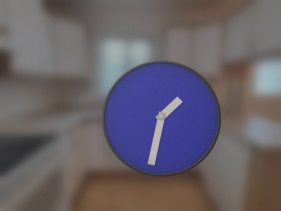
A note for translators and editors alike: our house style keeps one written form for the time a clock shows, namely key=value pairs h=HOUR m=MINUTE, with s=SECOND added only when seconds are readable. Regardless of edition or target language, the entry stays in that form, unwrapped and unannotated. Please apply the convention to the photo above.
h=1 m=32
